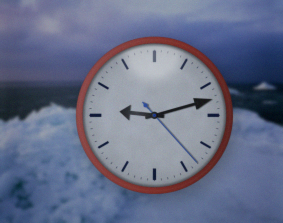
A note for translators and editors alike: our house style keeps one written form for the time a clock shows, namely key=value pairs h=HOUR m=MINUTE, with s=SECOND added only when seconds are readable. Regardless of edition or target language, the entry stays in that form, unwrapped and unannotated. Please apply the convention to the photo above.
h=9 m=12 s=23
